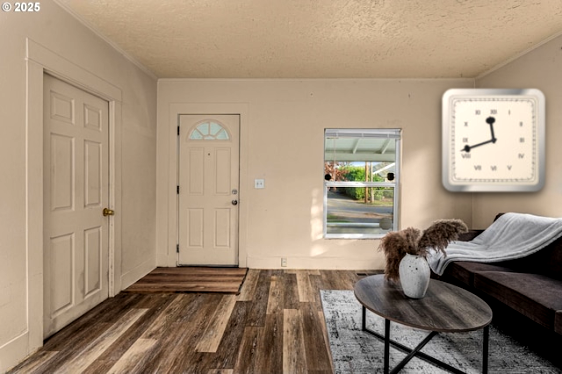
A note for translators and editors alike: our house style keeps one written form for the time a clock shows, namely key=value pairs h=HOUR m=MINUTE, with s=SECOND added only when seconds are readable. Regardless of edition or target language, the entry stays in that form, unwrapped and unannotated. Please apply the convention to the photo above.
h=11 m=42
